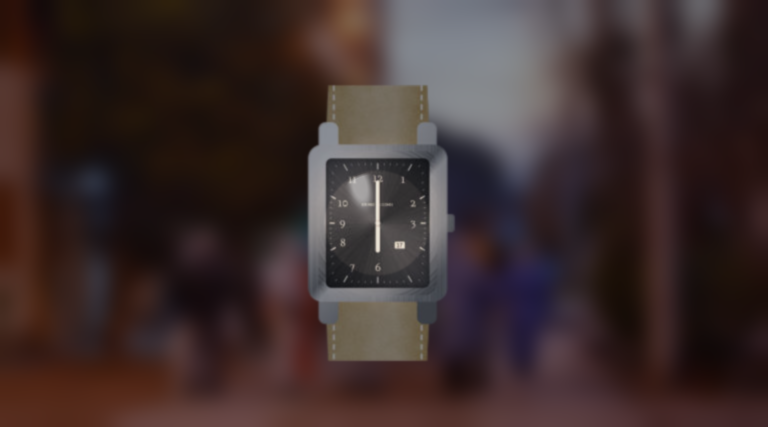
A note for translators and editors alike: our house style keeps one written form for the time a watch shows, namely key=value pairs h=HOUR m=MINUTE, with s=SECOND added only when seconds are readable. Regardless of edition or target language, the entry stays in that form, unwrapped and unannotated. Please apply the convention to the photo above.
h=6 m=0
